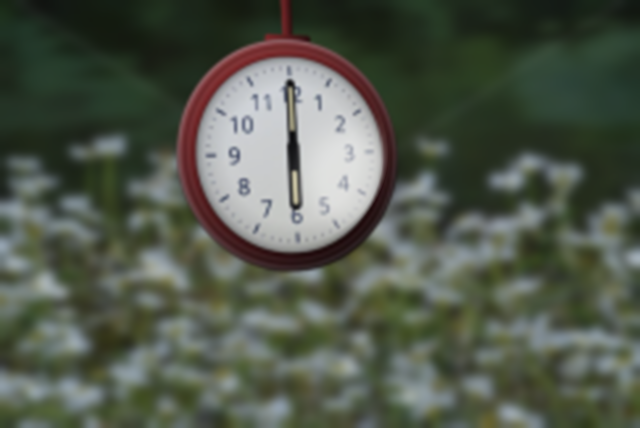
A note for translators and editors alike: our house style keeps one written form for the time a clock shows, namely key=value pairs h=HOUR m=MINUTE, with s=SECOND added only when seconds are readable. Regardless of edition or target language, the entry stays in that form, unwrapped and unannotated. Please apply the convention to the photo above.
h=6 m=0
